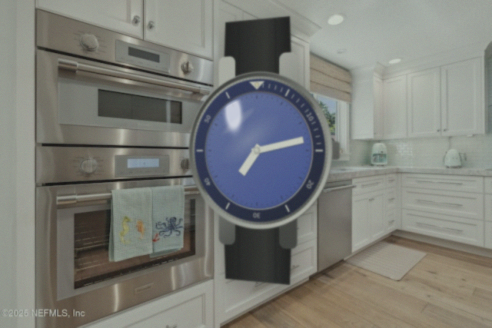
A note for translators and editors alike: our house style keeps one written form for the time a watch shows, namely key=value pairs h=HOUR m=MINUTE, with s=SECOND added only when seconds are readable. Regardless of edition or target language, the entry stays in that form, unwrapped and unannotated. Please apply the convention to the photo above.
h=7 m=13
